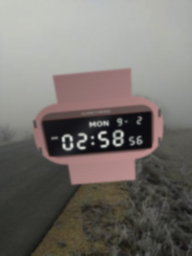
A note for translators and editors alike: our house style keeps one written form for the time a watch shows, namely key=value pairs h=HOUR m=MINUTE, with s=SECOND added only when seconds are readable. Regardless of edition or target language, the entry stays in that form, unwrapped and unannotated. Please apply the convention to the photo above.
h=2 m=58
